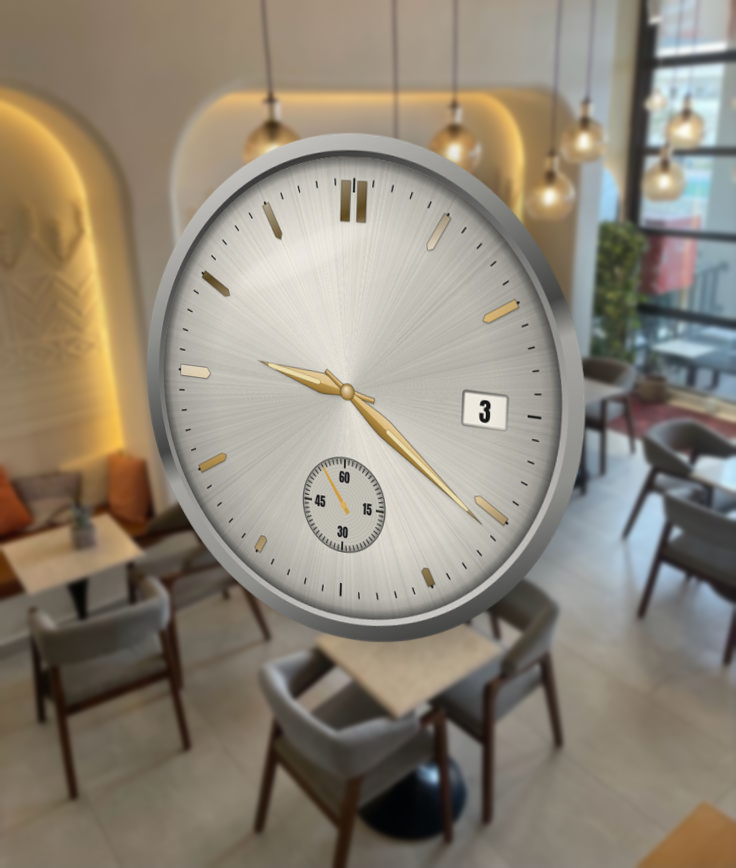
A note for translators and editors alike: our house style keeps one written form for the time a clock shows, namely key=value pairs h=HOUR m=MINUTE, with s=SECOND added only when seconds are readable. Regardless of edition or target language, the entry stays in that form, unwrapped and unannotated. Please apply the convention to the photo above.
h=9 m=20 s=54
